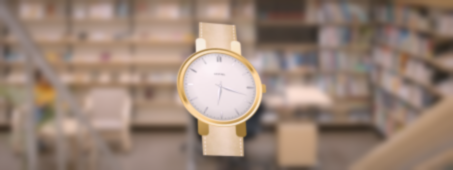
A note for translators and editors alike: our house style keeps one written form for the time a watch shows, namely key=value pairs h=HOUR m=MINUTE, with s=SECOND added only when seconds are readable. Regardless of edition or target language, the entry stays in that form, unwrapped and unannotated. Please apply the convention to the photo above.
h=6 m=18
